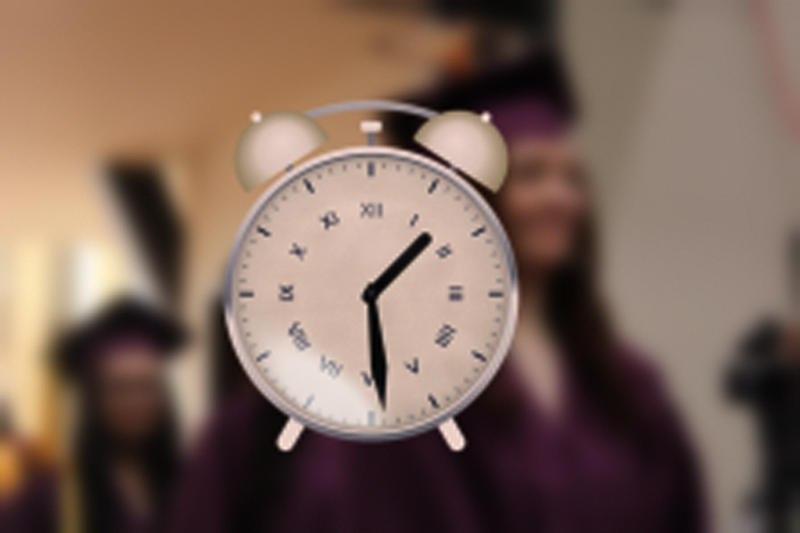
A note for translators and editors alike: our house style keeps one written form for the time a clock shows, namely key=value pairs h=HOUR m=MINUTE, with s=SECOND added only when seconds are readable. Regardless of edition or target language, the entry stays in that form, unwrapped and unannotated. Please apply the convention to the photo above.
h=1 m=29
